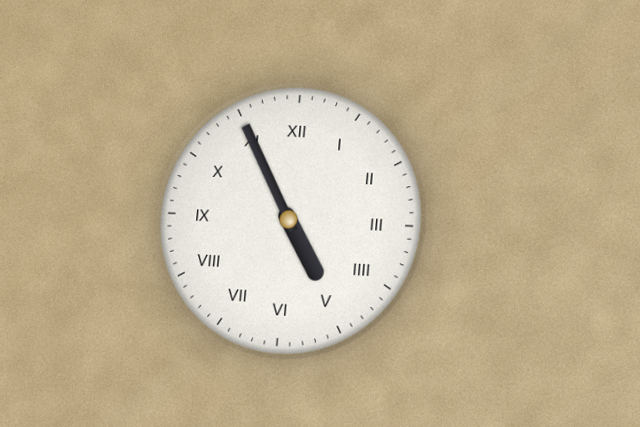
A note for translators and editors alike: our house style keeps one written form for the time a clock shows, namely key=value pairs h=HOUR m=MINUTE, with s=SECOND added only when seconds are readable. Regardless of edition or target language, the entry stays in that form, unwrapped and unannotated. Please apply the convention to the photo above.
h=4 m=55
